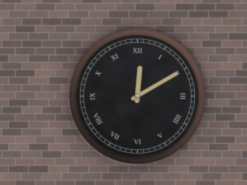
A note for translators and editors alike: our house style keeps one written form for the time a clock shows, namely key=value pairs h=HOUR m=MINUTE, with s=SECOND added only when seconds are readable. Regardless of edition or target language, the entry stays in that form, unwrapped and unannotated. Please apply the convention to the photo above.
h=12 m=10
